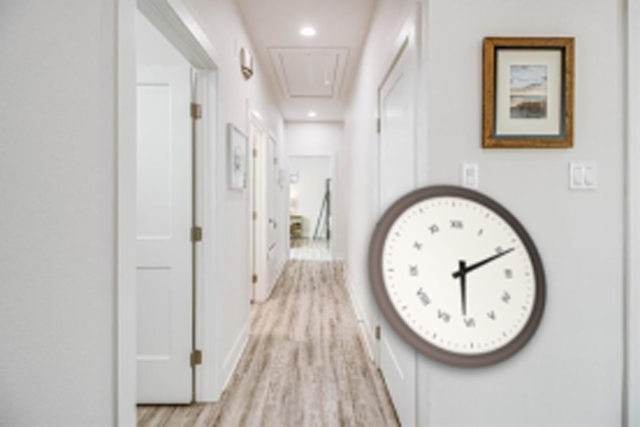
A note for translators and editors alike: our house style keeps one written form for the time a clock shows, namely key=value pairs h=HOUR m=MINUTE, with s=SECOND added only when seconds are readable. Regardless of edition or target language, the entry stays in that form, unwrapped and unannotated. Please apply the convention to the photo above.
h=6 m=11
